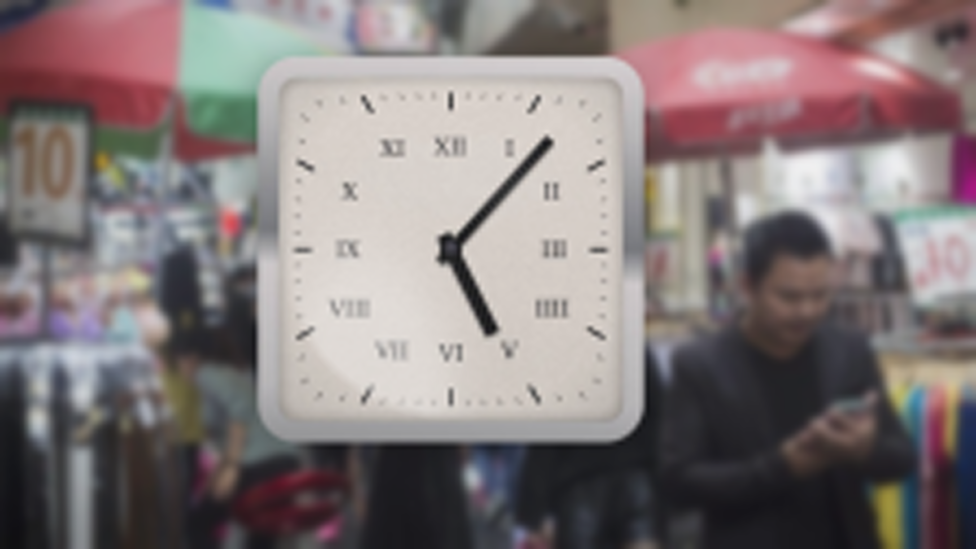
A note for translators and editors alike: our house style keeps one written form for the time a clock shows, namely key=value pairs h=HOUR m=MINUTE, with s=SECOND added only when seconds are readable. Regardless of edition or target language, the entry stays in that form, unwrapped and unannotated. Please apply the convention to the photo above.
h=5 m=7
